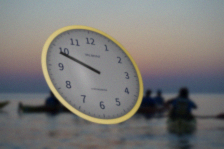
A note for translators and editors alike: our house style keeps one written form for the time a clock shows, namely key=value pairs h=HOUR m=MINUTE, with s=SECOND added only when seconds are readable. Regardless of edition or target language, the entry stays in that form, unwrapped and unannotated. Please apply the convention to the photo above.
h=9 m=49
